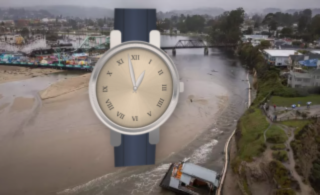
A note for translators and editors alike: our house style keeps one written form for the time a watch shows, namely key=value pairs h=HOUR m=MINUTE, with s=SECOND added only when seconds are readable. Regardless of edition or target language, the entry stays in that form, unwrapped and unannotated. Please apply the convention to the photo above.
h=12 m=58
